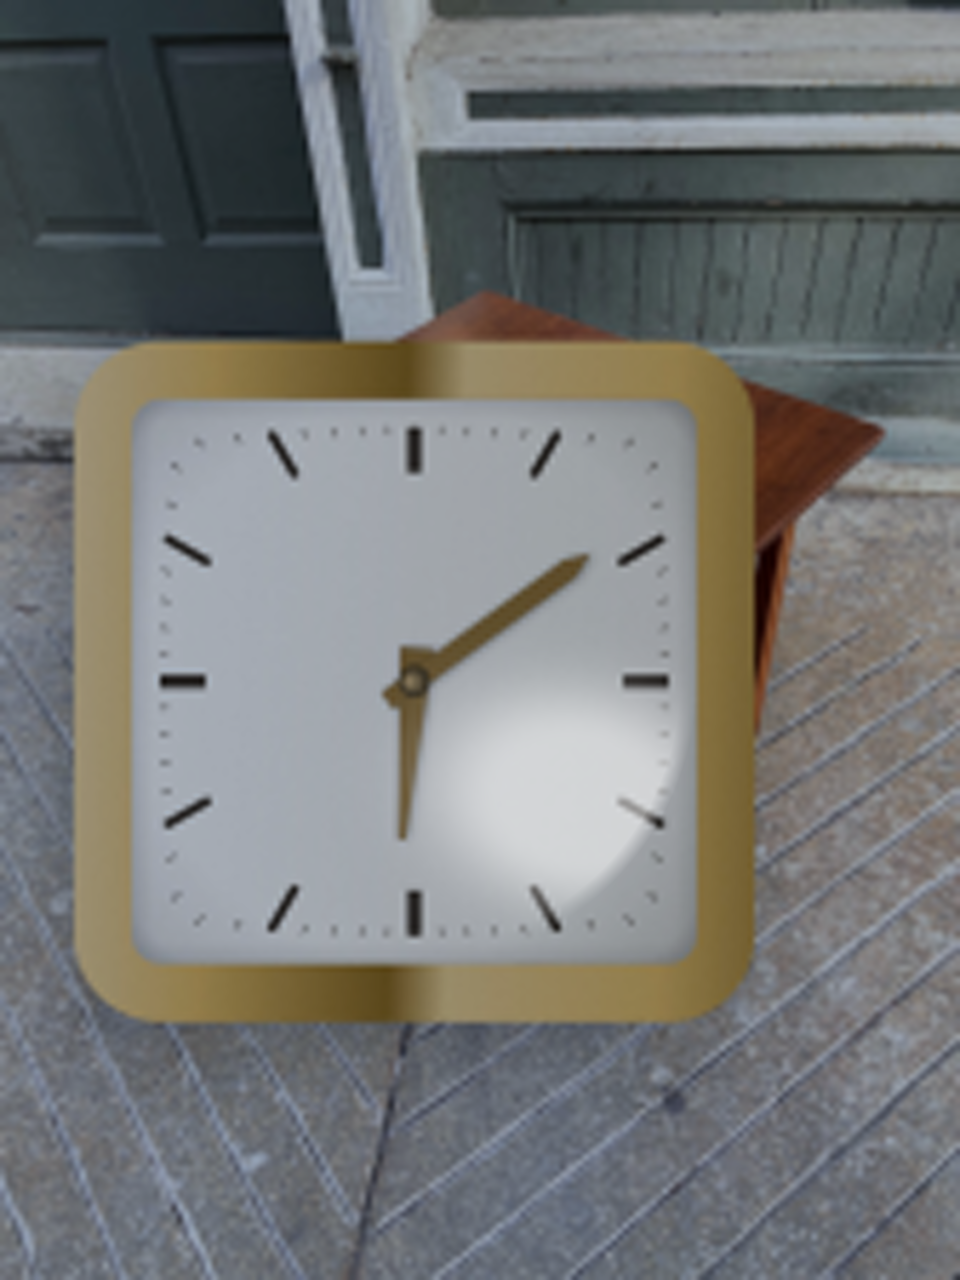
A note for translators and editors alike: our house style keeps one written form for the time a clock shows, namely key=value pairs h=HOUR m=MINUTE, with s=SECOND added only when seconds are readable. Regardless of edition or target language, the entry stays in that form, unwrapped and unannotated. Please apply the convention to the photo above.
h=6 m=9
